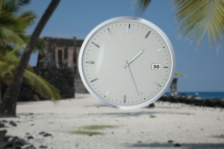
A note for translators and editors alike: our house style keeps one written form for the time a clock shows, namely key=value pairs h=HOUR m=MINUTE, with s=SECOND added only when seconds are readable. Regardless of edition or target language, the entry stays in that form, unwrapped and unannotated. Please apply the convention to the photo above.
h=1 m=26
